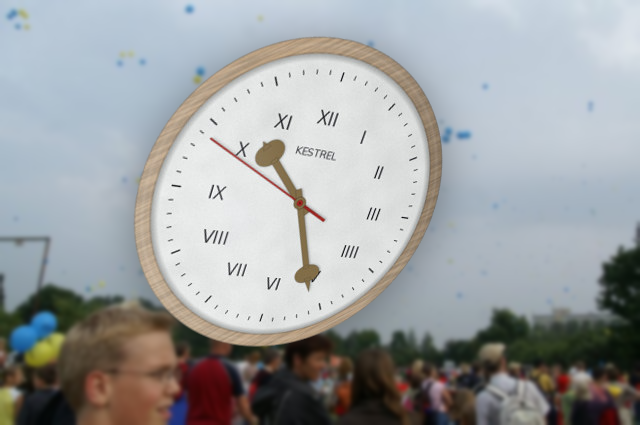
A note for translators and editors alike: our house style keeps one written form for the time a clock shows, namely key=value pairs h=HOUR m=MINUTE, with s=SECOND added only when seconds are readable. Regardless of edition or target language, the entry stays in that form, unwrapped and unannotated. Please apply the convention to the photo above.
h=10 m=25 s=49
